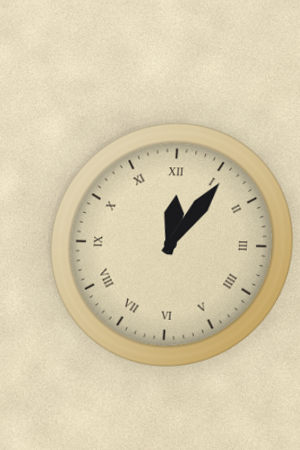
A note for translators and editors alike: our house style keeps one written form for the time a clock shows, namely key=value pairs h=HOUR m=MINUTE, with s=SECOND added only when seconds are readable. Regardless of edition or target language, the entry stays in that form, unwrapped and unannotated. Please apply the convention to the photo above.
h=12 m=6
